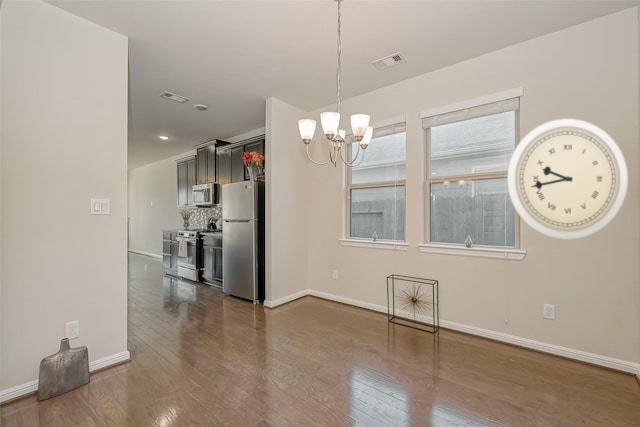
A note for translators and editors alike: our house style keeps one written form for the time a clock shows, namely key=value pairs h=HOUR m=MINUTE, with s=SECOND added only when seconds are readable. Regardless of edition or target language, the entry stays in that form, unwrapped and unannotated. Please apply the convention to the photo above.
h=9 m=43
